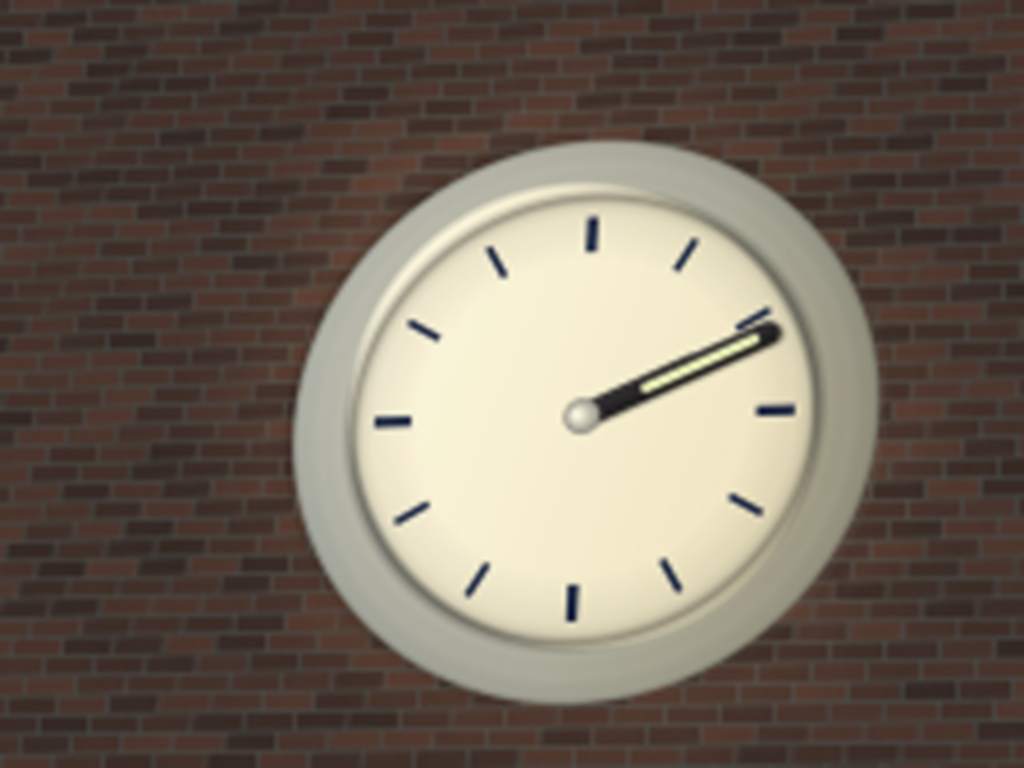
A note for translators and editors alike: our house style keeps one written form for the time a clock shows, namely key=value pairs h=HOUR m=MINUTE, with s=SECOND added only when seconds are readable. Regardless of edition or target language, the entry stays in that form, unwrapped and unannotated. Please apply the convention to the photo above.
h=2 m=11
